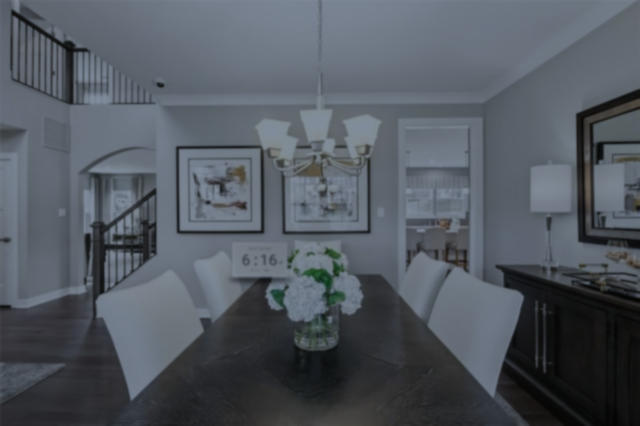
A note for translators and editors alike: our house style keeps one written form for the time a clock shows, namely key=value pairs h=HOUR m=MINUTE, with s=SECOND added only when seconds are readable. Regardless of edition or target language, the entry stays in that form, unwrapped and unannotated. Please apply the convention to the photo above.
h=6 m=16
